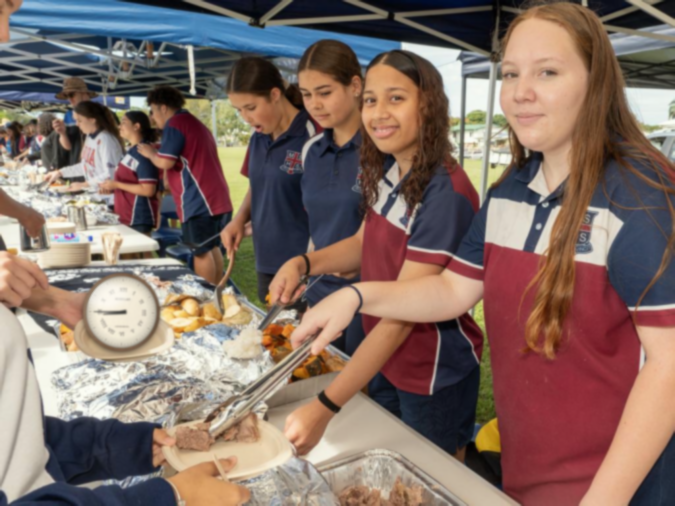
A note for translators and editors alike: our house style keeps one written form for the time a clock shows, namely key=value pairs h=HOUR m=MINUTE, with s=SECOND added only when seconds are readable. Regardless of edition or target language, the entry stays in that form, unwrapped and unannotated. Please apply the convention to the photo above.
h=8 m=45
